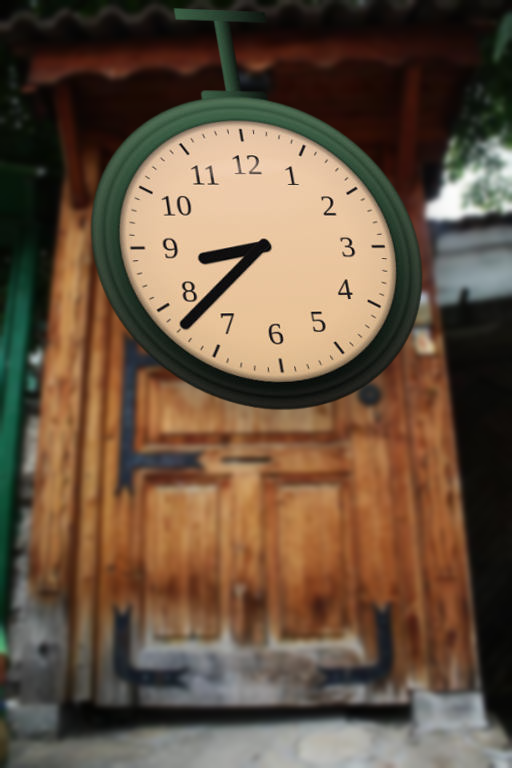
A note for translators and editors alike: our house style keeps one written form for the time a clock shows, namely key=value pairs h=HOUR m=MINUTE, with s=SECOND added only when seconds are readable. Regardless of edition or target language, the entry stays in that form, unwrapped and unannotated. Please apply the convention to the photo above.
h=8 m=38
